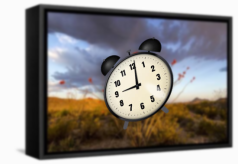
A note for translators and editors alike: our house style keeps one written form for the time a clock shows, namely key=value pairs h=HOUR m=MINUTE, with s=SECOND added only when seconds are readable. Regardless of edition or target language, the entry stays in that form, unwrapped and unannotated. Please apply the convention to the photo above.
h=9 m=1
